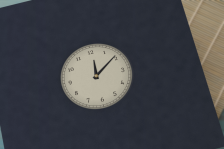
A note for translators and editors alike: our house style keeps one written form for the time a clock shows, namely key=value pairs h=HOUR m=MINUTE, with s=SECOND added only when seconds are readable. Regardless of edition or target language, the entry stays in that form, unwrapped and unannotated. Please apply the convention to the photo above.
h=12 m=9
